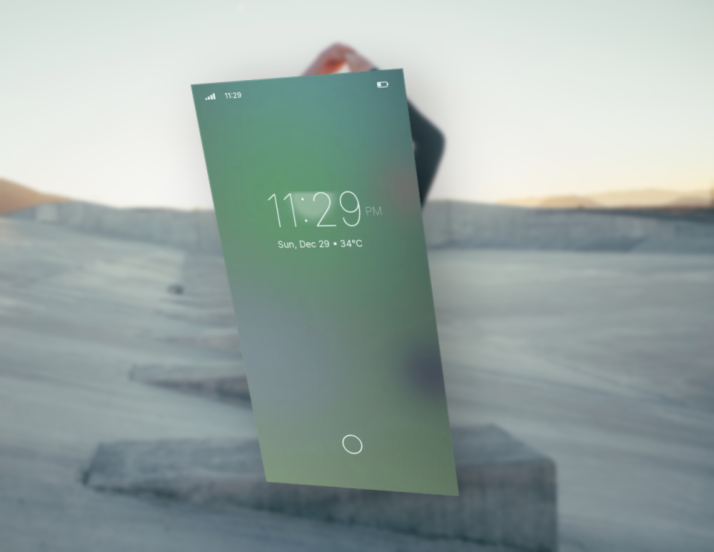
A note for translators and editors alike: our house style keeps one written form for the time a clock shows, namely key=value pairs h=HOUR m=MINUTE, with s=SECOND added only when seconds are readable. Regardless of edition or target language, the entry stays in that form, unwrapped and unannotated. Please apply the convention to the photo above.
h=11 m=29
